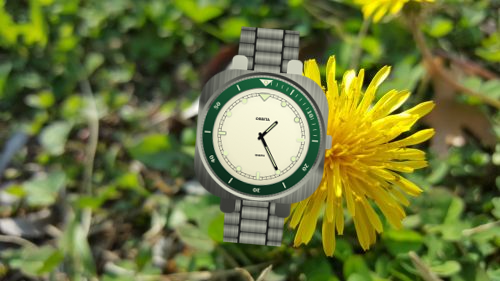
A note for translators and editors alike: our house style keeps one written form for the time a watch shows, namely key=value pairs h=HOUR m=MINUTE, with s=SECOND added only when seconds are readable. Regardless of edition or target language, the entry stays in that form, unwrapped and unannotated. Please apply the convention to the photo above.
h=1 m=25
